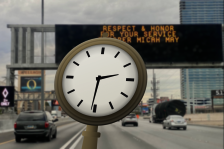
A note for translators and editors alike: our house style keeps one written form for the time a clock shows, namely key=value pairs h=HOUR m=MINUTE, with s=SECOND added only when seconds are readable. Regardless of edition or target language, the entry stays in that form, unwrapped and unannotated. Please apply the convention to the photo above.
h=2 m=31
